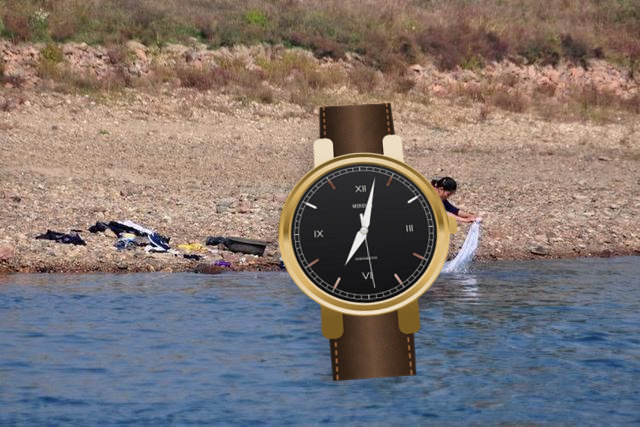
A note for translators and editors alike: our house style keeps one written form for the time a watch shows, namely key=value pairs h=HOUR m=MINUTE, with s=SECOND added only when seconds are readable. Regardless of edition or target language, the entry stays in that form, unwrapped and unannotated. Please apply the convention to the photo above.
h=7 m=2 s=29
